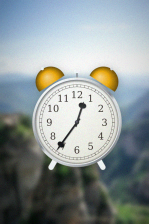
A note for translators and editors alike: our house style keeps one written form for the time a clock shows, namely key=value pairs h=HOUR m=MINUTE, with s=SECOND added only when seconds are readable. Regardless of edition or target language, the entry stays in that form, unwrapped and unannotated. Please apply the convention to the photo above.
h=12 m=36
